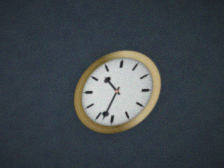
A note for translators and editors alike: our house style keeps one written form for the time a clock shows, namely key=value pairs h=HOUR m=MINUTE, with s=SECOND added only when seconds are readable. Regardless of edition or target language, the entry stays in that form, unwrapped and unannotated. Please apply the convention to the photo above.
h=10 m=33
